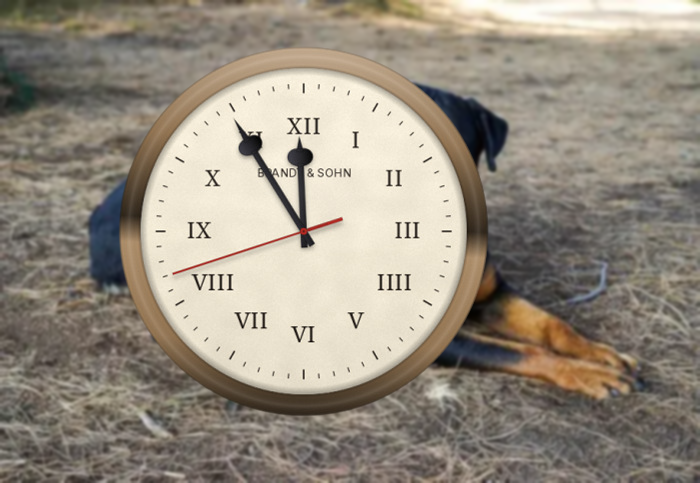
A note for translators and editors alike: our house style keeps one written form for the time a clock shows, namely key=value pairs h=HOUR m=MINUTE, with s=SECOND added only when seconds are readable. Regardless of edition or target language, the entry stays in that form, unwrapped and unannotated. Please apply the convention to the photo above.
h=11 m=54 s=42
